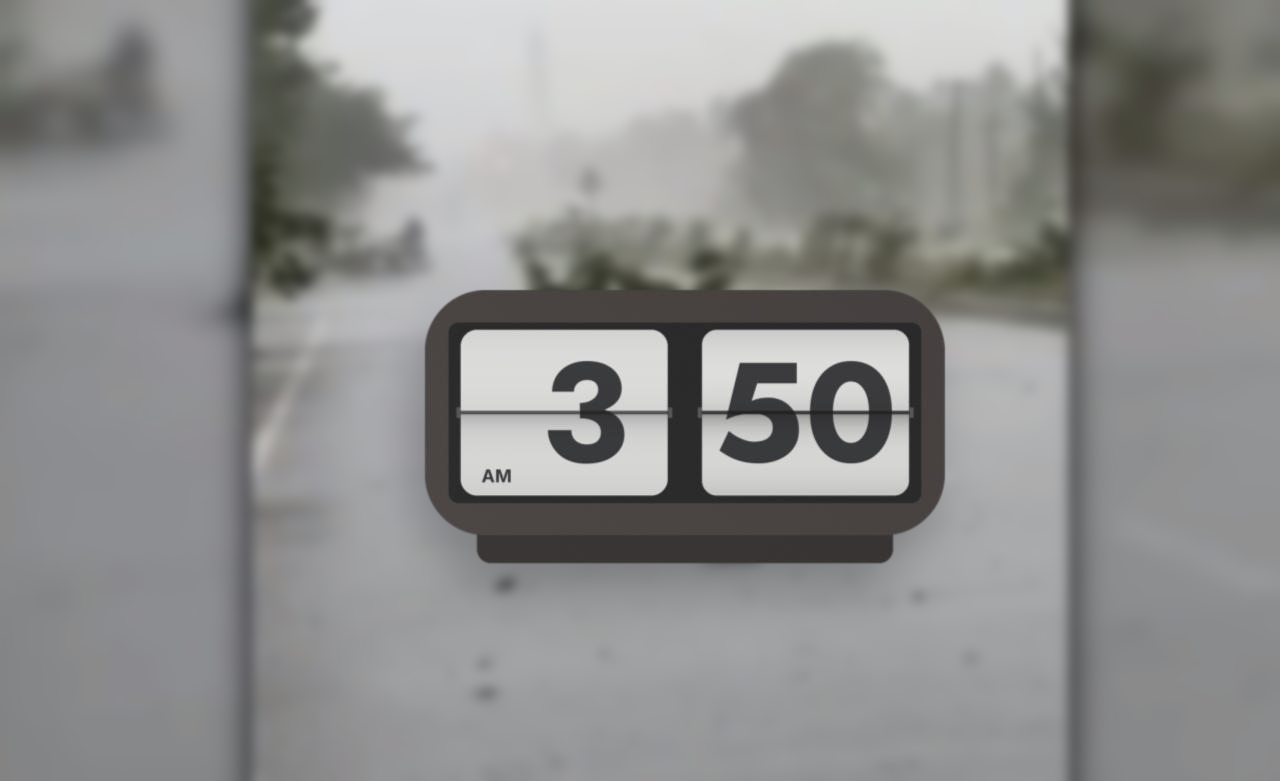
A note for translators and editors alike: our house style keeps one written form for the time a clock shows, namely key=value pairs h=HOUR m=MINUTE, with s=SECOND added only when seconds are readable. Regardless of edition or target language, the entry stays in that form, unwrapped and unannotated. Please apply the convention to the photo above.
h=3 m=50
